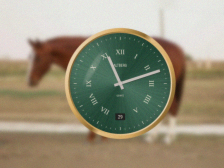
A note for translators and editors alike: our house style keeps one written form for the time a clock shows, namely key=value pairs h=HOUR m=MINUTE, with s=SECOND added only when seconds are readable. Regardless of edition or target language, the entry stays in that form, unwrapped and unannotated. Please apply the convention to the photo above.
h=11 m=12
